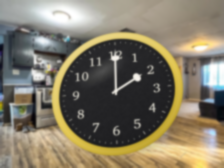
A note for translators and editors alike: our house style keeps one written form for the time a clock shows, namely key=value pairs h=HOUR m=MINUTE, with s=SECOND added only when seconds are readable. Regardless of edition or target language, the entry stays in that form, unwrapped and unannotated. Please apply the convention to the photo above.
h=2 m=0
